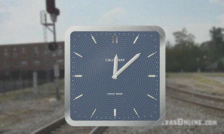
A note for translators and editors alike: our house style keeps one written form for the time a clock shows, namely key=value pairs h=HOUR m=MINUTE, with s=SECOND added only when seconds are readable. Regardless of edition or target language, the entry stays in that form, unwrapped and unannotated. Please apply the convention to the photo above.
h=12 m=8
